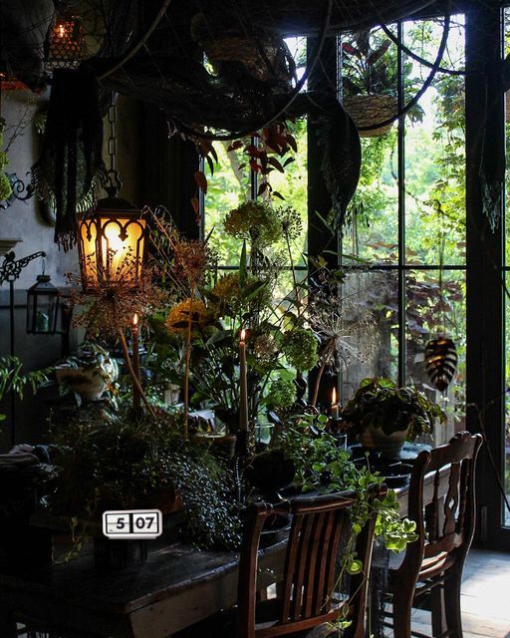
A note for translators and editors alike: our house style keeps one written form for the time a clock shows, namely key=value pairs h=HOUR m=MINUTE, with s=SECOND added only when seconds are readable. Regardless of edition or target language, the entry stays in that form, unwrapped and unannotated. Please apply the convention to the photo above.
h=5 m=7
